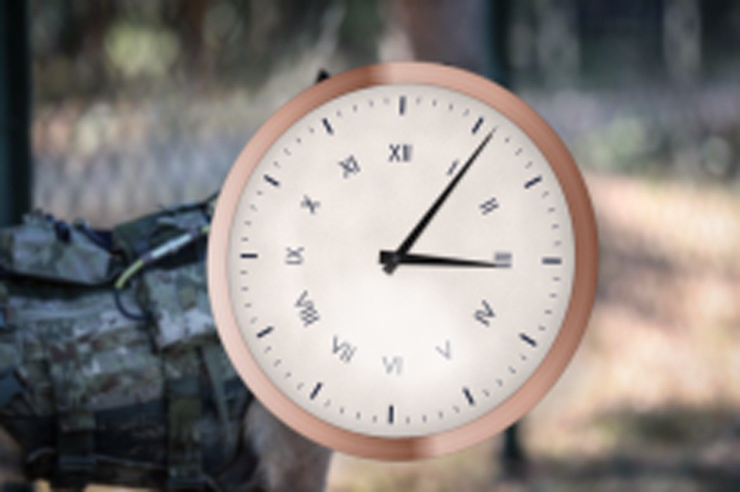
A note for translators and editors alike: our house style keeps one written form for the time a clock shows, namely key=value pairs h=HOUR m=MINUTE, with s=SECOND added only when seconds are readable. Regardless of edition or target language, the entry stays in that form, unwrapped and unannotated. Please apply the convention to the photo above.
h=3 m=6
